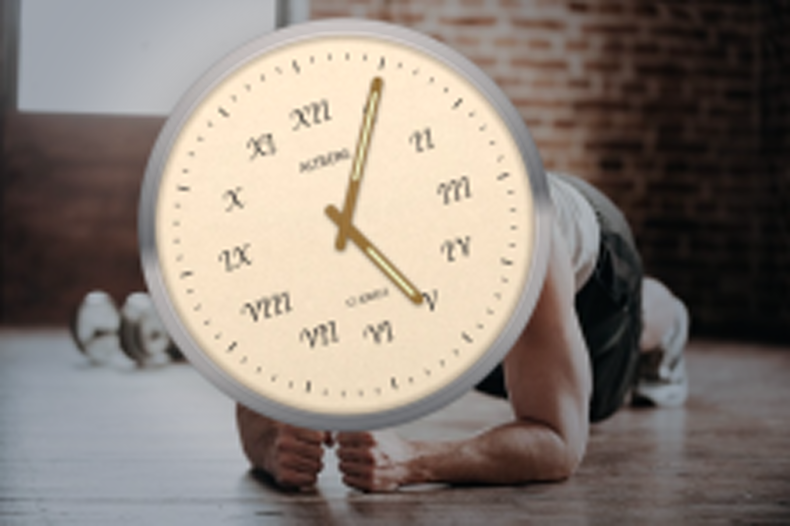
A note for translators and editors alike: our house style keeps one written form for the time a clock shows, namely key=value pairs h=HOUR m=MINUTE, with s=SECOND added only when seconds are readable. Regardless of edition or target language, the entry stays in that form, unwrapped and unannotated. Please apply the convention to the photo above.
h=5 m=5
